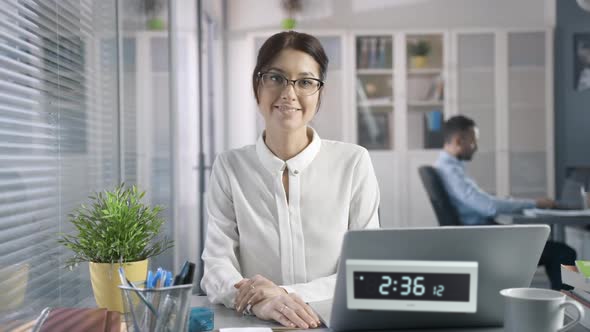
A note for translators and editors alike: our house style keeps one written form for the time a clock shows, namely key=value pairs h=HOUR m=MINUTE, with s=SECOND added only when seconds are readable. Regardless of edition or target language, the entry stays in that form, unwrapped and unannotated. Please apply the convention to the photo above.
h=2 m=36 s=12
